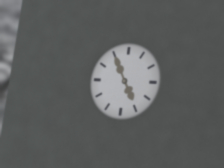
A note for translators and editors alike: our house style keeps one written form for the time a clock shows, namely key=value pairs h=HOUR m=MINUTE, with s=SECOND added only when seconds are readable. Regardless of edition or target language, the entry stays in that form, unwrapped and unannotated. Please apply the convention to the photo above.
h=4 m=55
